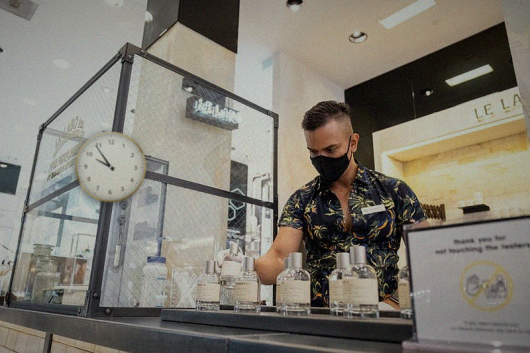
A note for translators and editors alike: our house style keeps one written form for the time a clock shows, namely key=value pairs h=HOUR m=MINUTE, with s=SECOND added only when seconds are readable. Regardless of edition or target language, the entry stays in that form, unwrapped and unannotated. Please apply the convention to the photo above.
h=9 m=54
